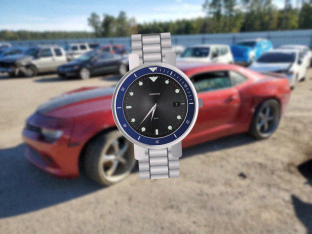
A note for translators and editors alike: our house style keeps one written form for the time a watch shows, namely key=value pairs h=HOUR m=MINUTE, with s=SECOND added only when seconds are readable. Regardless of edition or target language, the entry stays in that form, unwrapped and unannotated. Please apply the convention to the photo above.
h=6 m=37
